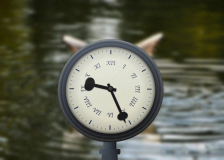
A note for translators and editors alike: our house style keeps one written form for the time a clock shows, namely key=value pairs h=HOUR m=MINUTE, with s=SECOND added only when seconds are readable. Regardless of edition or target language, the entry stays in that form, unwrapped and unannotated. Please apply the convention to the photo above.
h=9 m=26
